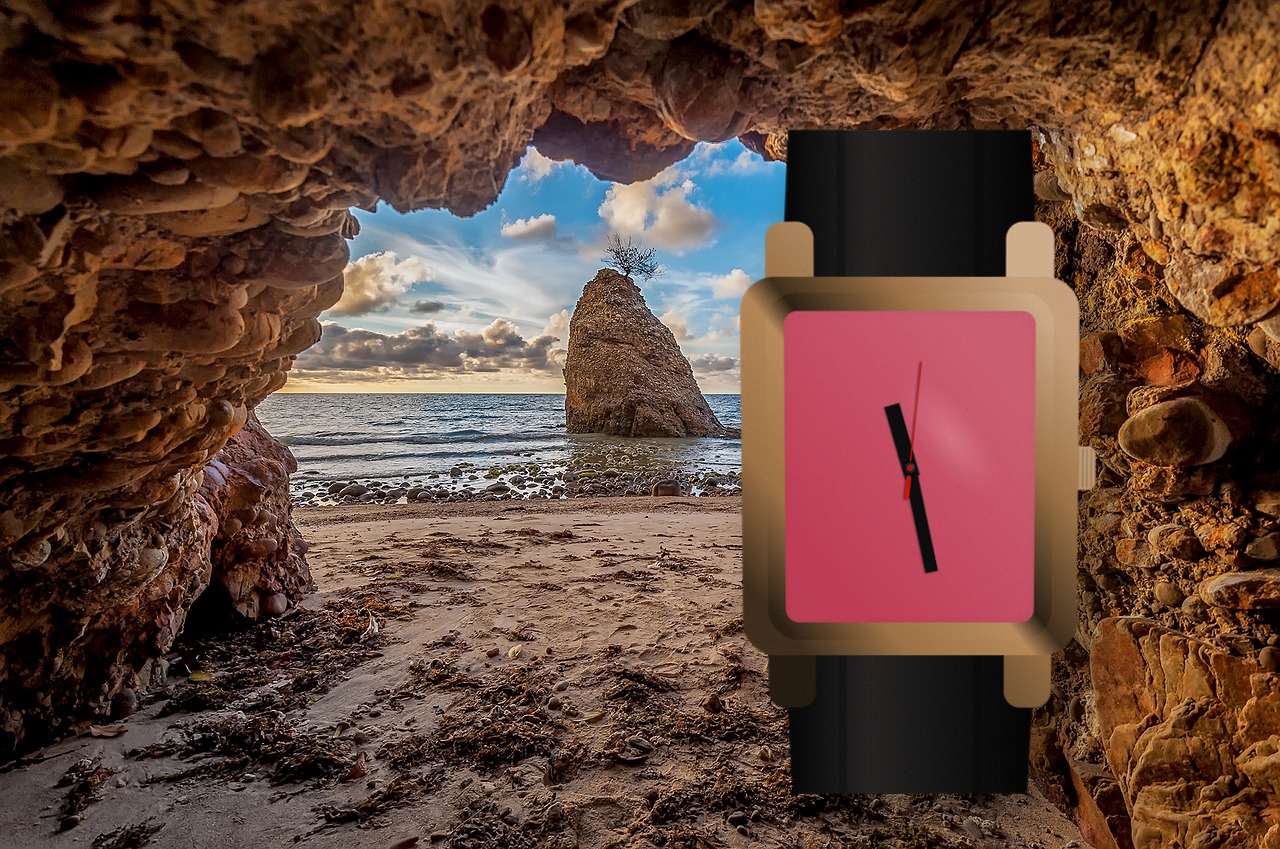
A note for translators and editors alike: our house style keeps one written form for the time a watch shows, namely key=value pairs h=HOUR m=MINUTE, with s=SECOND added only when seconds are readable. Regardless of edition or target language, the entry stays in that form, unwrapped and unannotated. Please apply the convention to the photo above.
h=11 m=28 s=1
